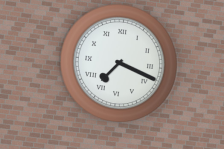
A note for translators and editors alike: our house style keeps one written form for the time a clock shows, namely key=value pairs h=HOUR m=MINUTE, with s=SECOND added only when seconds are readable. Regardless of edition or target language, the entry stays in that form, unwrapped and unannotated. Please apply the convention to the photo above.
h=7 m=18
